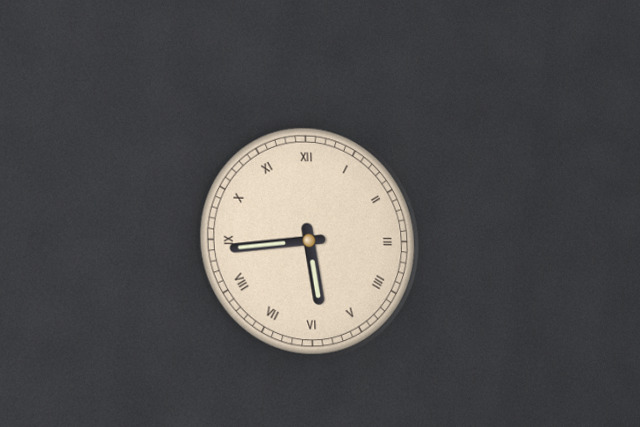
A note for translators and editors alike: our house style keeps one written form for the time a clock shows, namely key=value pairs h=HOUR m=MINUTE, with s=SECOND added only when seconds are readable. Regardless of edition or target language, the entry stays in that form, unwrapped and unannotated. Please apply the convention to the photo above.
h=5 m=44
